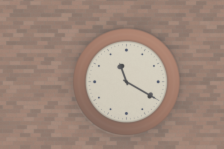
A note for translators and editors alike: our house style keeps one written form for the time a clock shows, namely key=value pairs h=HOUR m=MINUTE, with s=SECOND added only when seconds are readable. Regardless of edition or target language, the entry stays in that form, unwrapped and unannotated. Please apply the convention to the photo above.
h=11 m=20
